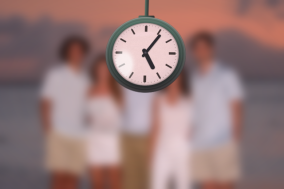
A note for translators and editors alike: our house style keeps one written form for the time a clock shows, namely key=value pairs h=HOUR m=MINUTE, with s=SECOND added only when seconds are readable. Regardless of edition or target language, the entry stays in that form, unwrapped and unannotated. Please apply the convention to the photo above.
h=5 m=6
